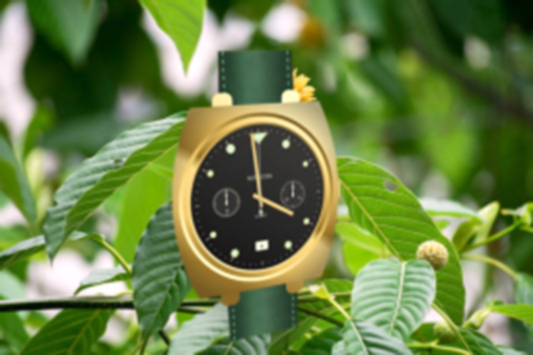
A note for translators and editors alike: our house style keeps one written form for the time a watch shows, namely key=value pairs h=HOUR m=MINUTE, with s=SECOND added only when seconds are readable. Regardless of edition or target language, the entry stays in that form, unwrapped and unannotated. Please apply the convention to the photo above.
h=3 m=59
